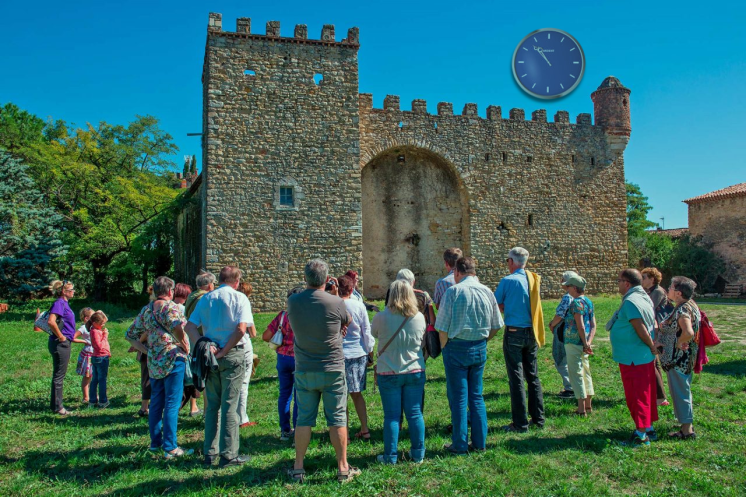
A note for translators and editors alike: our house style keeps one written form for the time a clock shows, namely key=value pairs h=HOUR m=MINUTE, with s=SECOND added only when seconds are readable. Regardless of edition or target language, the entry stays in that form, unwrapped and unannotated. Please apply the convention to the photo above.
h=10 m=53
